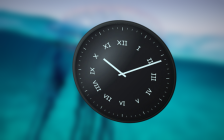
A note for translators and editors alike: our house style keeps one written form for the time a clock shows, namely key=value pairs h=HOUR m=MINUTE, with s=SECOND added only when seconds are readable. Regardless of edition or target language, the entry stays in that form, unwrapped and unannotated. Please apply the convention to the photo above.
h=10 m=11
